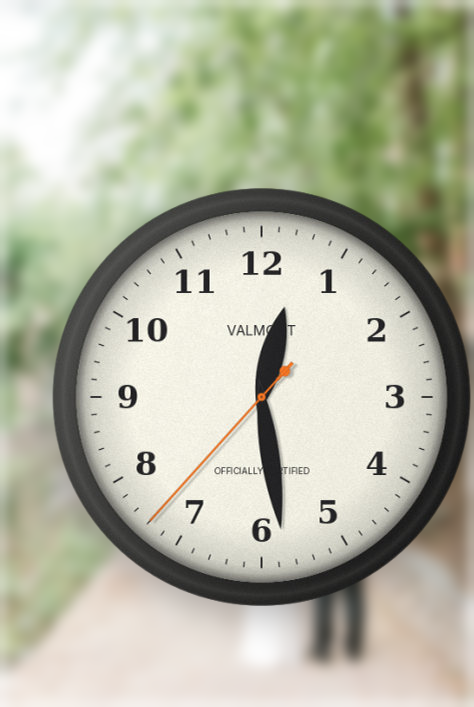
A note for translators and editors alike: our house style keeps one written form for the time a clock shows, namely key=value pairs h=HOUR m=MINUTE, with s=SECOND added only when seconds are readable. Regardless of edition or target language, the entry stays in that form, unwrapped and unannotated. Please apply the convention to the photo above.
h=12 m=28 s=37
